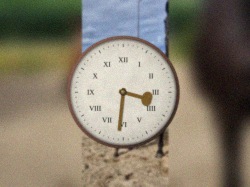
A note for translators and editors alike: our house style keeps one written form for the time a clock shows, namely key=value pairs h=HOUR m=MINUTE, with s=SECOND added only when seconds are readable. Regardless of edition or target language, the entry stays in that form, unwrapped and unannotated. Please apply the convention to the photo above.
h=3 m=31
